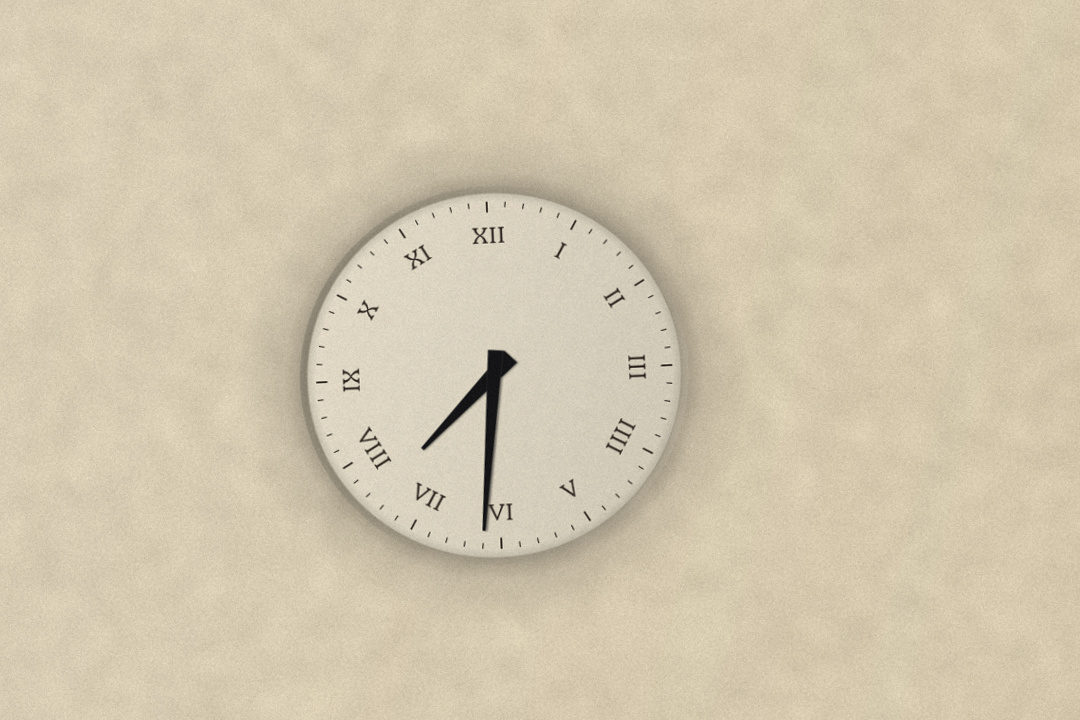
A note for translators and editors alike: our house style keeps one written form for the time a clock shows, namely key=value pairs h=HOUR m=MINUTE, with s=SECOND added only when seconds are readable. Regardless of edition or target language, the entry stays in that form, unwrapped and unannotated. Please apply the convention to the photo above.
h=7 m=31
